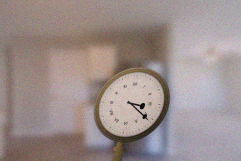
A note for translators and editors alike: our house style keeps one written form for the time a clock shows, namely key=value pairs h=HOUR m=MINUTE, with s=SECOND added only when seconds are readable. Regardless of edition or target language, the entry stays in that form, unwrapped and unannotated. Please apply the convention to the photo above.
h=3 m=21
